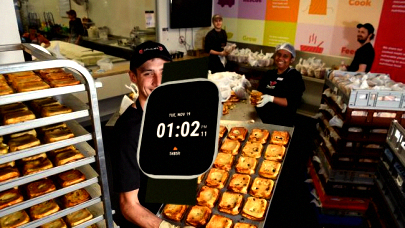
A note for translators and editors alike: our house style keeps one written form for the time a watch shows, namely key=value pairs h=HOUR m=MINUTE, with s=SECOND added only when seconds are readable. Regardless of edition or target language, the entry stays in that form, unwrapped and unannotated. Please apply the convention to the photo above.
h=1 m=2
